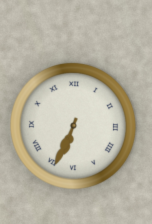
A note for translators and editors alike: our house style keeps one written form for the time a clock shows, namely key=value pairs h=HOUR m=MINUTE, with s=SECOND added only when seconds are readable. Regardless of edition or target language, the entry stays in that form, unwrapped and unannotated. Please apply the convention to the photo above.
h=6 m=34
